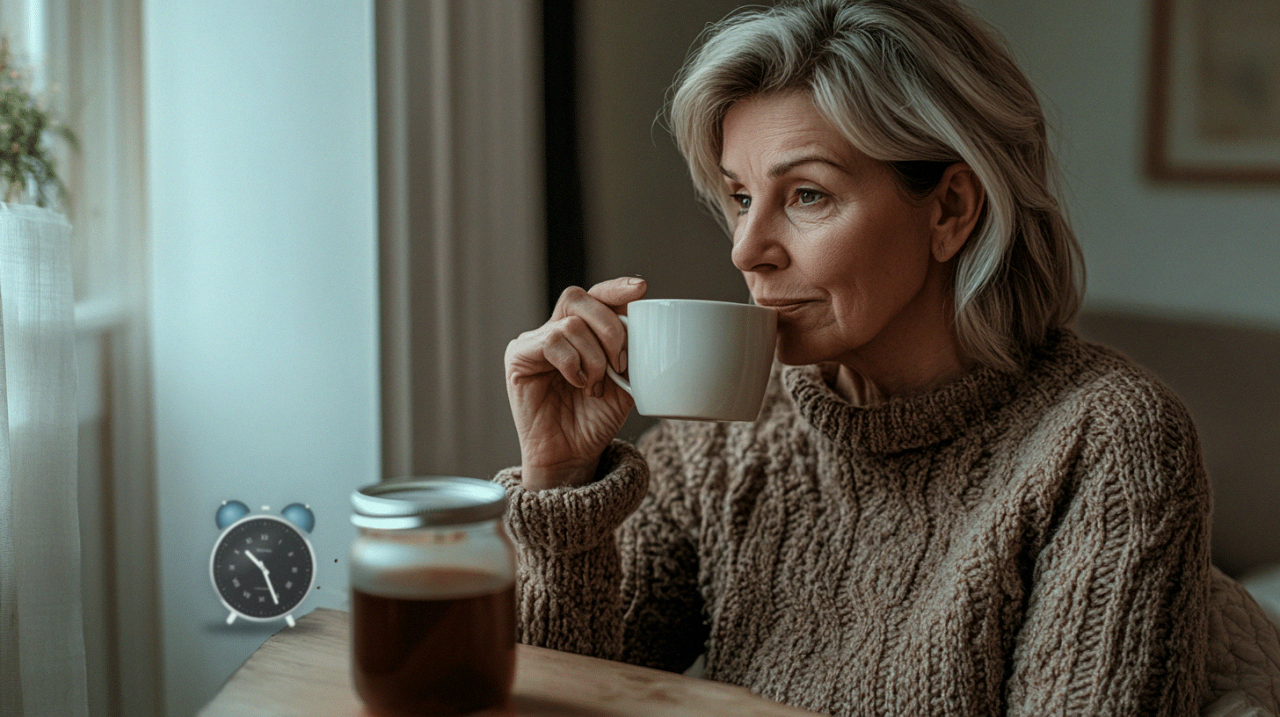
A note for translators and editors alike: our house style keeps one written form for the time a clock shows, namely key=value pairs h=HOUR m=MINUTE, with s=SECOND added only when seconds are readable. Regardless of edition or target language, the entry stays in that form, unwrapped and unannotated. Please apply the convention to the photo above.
h=10 m=26
